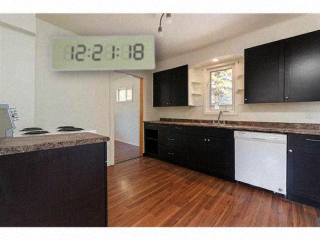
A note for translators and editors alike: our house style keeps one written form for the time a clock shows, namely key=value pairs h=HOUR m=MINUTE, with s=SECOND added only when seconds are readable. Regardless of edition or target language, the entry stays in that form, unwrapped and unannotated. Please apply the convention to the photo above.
h=12 m=21 s=18
